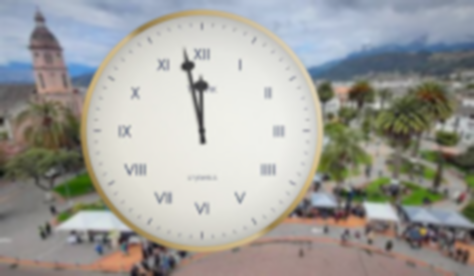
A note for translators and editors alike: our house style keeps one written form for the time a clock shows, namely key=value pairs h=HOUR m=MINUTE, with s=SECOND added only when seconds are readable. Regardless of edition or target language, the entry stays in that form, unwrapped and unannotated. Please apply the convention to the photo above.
h=11 m=58
